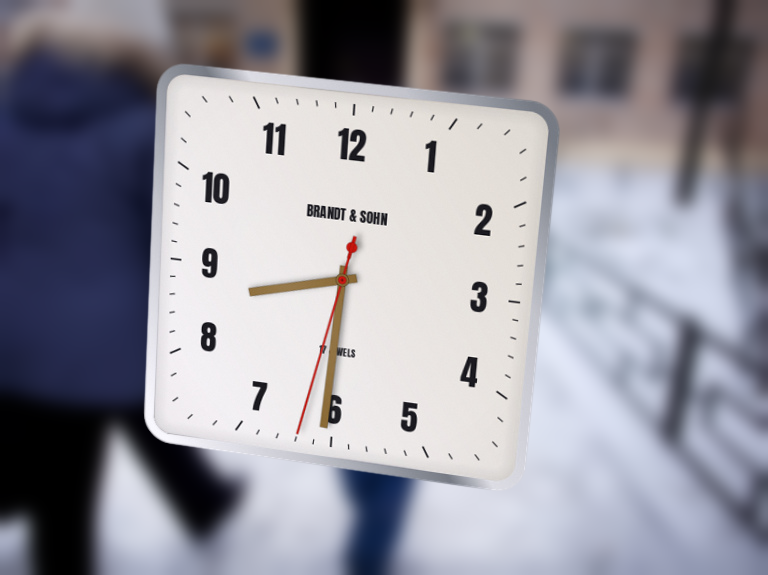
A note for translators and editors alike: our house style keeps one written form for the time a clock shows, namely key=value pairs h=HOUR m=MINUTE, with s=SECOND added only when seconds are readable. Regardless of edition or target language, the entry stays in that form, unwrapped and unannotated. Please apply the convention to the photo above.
h=8 m=30 s=32
